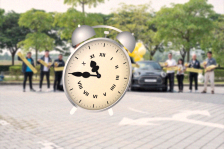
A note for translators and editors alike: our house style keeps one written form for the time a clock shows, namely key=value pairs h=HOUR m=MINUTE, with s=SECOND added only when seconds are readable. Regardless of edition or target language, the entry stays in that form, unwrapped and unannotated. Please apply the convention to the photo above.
h=10 m=45
